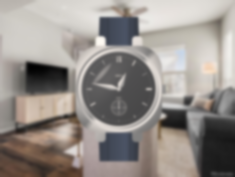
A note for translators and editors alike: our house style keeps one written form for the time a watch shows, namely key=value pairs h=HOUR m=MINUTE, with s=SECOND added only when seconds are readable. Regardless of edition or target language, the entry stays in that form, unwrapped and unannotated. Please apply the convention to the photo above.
h=12 m=47
